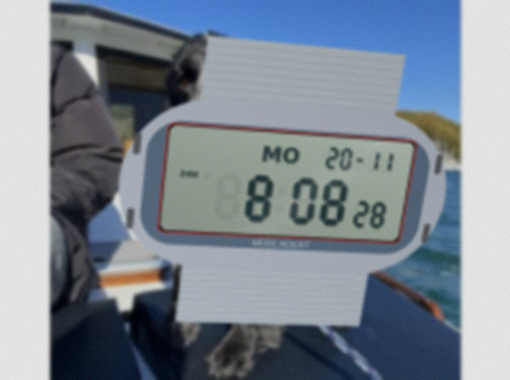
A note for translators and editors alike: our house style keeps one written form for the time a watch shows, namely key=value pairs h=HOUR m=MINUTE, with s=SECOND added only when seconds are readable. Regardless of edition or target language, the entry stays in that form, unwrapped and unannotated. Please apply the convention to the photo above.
h=8 m=8 s=28
